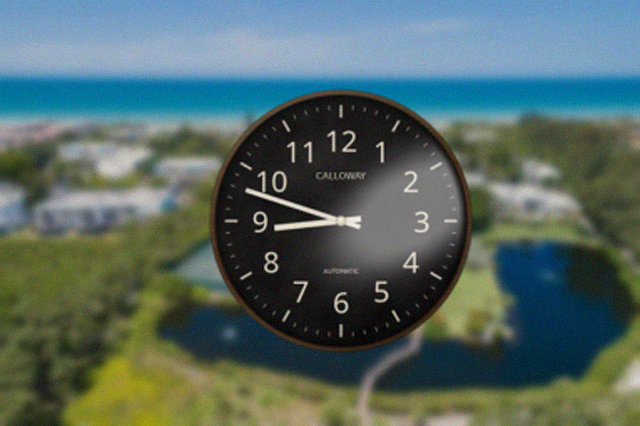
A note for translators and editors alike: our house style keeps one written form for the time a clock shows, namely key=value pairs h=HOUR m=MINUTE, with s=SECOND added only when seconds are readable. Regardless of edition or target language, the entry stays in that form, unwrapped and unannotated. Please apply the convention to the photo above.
h=8 m=48
